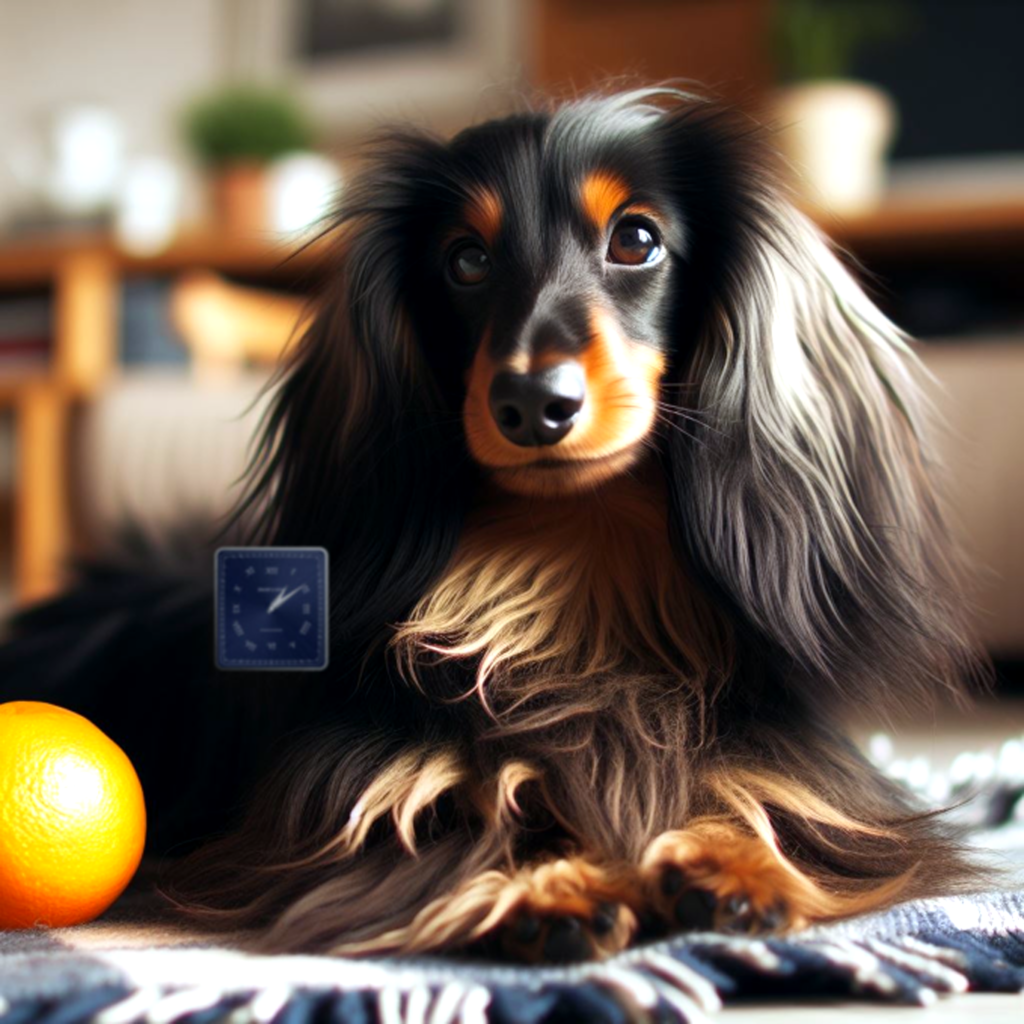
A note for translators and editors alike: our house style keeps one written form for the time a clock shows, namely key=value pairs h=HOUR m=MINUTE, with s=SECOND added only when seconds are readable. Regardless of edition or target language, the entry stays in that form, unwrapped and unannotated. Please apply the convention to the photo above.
h=1 m=9
